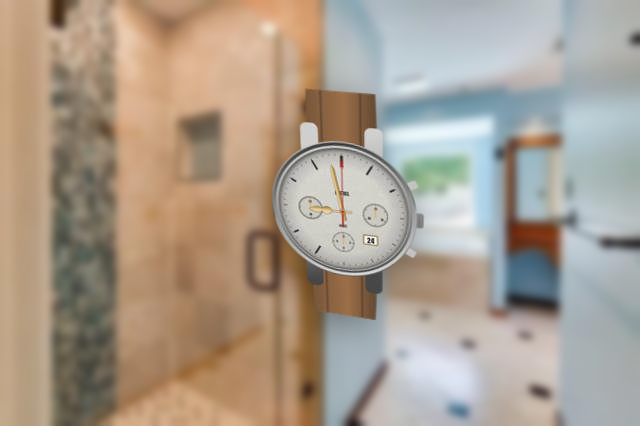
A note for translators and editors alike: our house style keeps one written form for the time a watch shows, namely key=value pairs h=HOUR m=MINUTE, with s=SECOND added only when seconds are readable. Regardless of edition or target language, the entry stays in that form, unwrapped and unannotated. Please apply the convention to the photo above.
h=8 m=58
